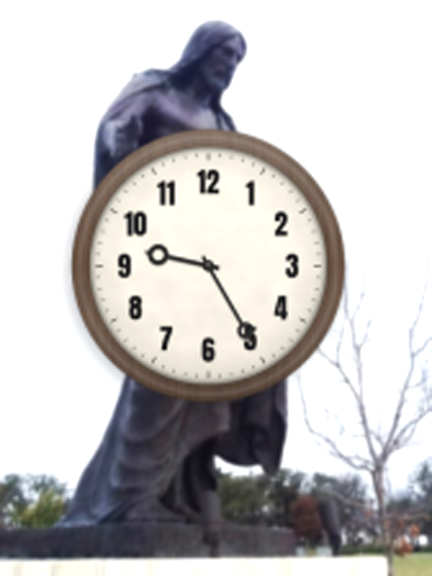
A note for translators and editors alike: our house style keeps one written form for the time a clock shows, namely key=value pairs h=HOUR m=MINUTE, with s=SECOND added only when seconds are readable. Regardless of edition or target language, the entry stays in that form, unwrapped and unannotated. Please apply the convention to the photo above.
h=9 m=25
